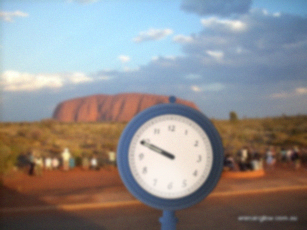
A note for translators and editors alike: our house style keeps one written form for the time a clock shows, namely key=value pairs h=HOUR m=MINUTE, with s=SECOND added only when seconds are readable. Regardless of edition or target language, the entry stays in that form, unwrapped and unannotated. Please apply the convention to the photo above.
h=9 m=49
